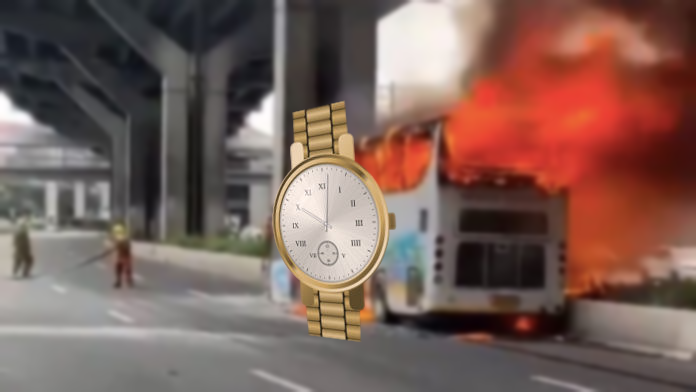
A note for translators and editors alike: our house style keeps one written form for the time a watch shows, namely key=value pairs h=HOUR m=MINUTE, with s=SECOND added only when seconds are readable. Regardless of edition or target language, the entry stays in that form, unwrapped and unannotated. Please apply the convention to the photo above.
h=10 m=1
